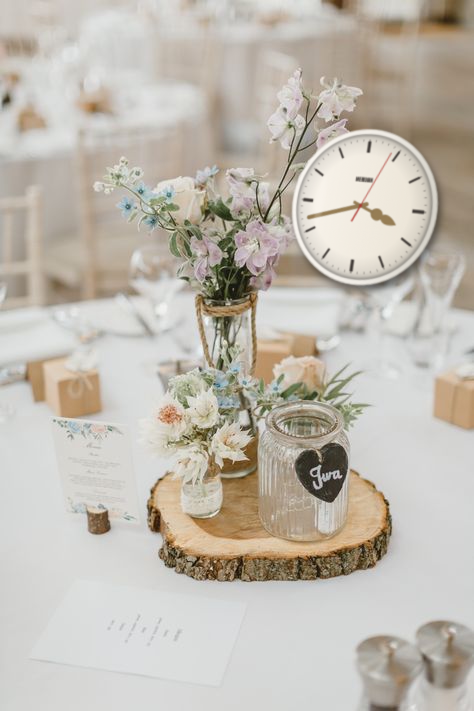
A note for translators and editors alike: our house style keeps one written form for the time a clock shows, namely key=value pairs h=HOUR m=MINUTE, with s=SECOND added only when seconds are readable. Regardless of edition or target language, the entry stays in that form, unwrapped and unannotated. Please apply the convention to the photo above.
h=3 m=42 s=4
